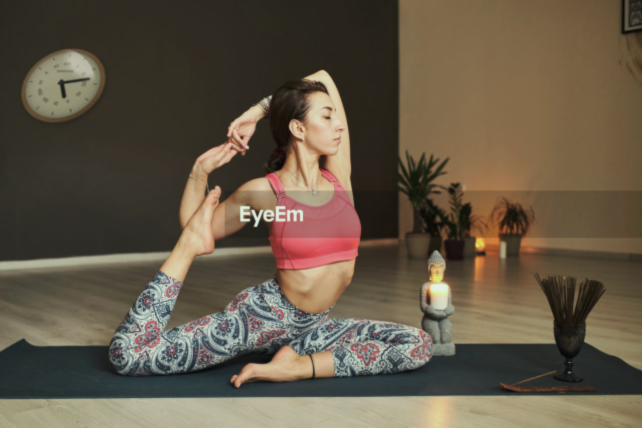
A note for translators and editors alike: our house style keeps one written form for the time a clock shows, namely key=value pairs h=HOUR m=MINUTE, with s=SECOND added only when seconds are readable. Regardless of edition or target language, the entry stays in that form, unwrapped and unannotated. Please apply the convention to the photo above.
h=5 m=13
